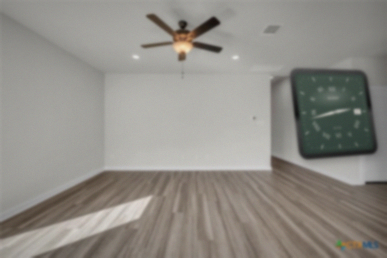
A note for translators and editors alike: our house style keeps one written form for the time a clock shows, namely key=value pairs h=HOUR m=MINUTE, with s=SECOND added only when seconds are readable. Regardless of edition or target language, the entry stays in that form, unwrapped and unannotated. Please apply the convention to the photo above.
h=2 m=43
